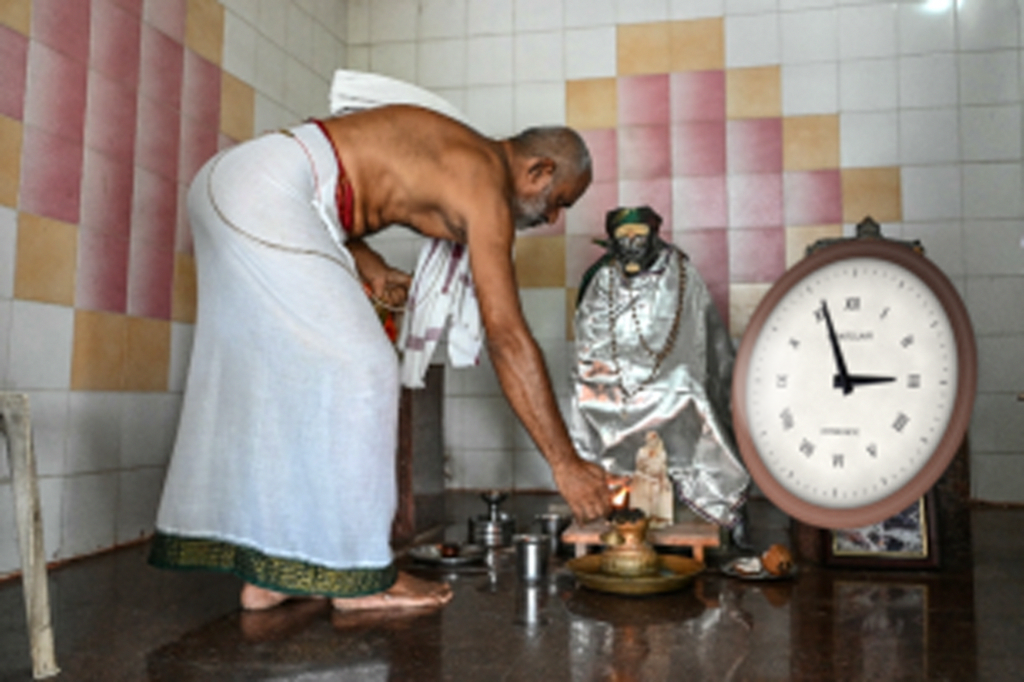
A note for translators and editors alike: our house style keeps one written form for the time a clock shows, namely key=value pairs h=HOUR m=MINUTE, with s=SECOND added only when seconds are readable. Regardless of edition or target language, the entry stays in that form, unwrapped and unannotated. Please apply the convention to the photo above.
h=2 m=56
